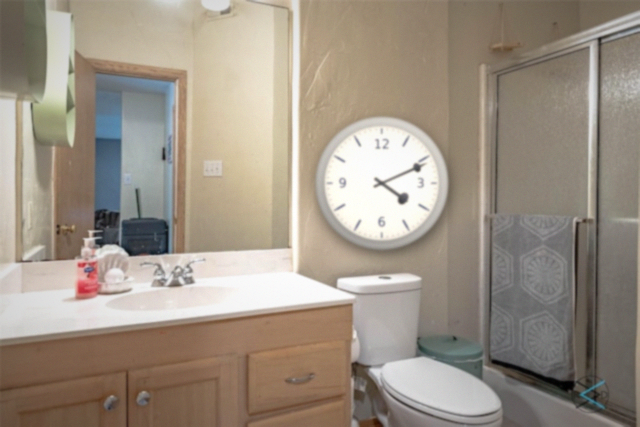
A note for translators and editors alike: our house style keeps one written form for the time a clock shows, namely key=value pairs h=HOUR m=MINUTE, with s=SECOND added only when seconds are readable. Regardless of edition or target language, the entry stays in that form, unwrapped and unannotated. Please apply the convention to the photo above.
h=4 m=11
